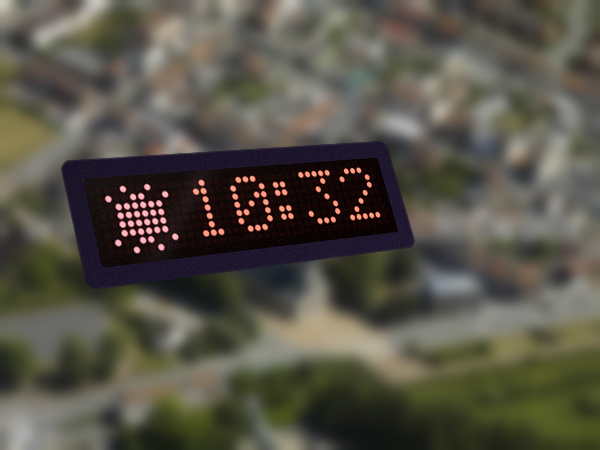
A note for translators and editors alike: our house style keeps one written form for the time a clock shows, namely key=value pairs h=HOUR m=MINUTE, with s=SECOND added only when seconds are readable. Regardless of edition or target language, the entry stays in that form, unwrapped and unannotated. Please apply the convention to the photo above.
h=10 m=32
